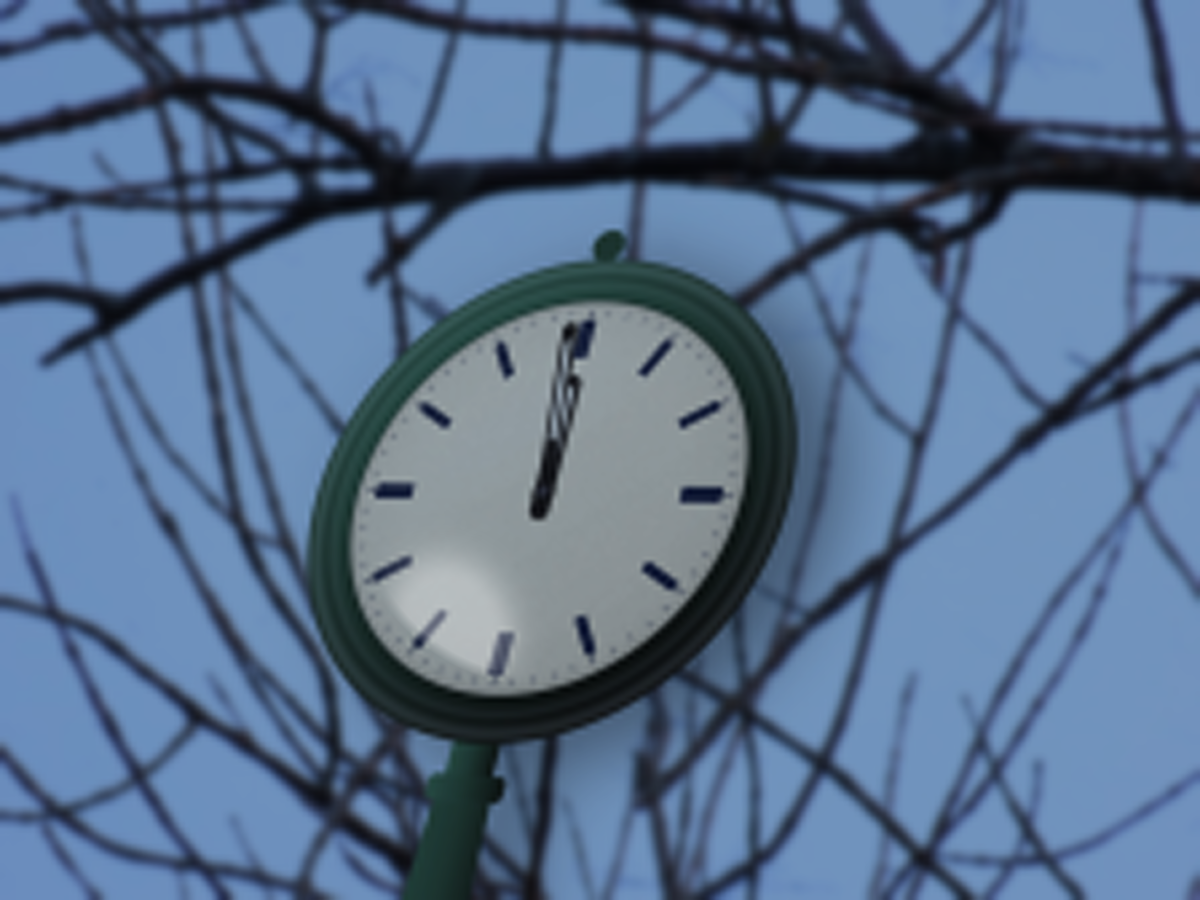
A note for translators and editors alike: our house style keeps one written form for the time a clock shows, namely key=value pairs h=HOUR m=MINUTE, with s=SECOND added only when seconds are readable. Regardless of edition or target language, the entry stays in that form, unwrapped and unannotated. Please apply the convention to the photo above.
h=11 m=59
